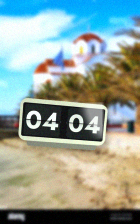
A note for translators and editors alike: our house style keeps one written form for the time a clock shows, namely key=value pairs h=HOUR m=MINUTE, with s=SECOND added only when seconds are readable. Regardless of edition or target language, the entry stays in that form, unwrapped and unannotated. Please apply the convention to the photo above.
h=4 m=4
